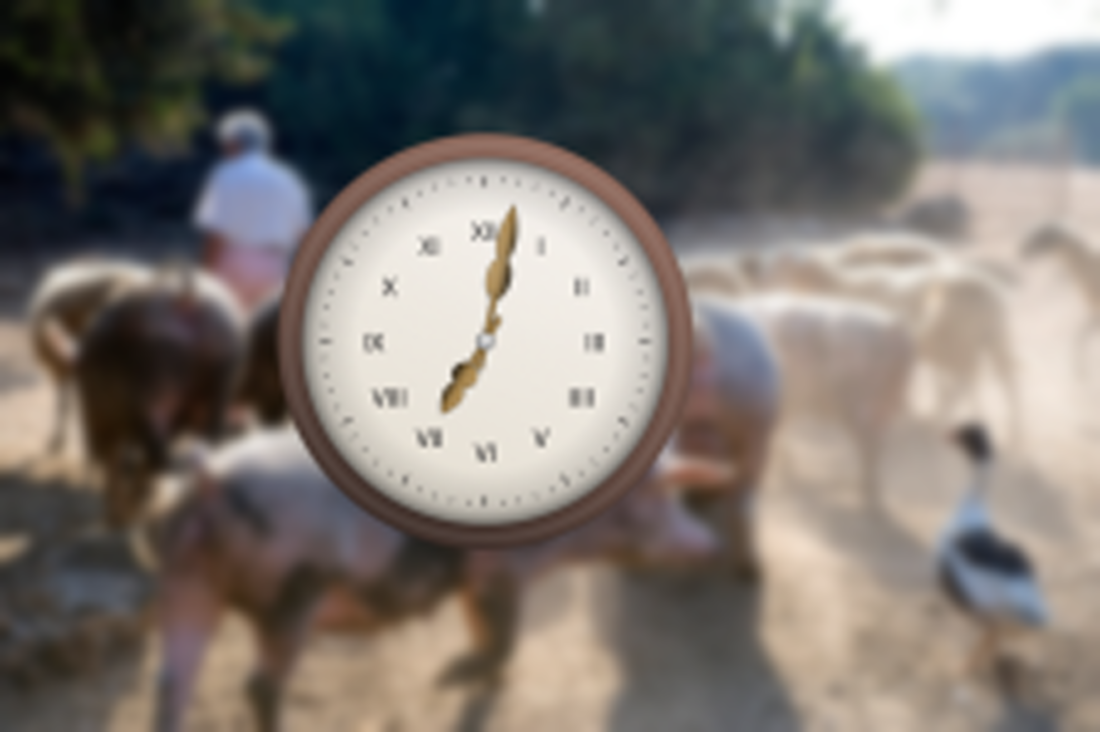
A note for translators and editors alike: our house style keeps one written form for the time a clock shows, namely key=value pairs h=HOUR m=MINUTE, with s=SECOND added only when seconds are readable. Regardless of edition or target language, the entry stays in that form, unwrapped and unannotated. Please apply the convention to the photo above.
h=7 m=2
